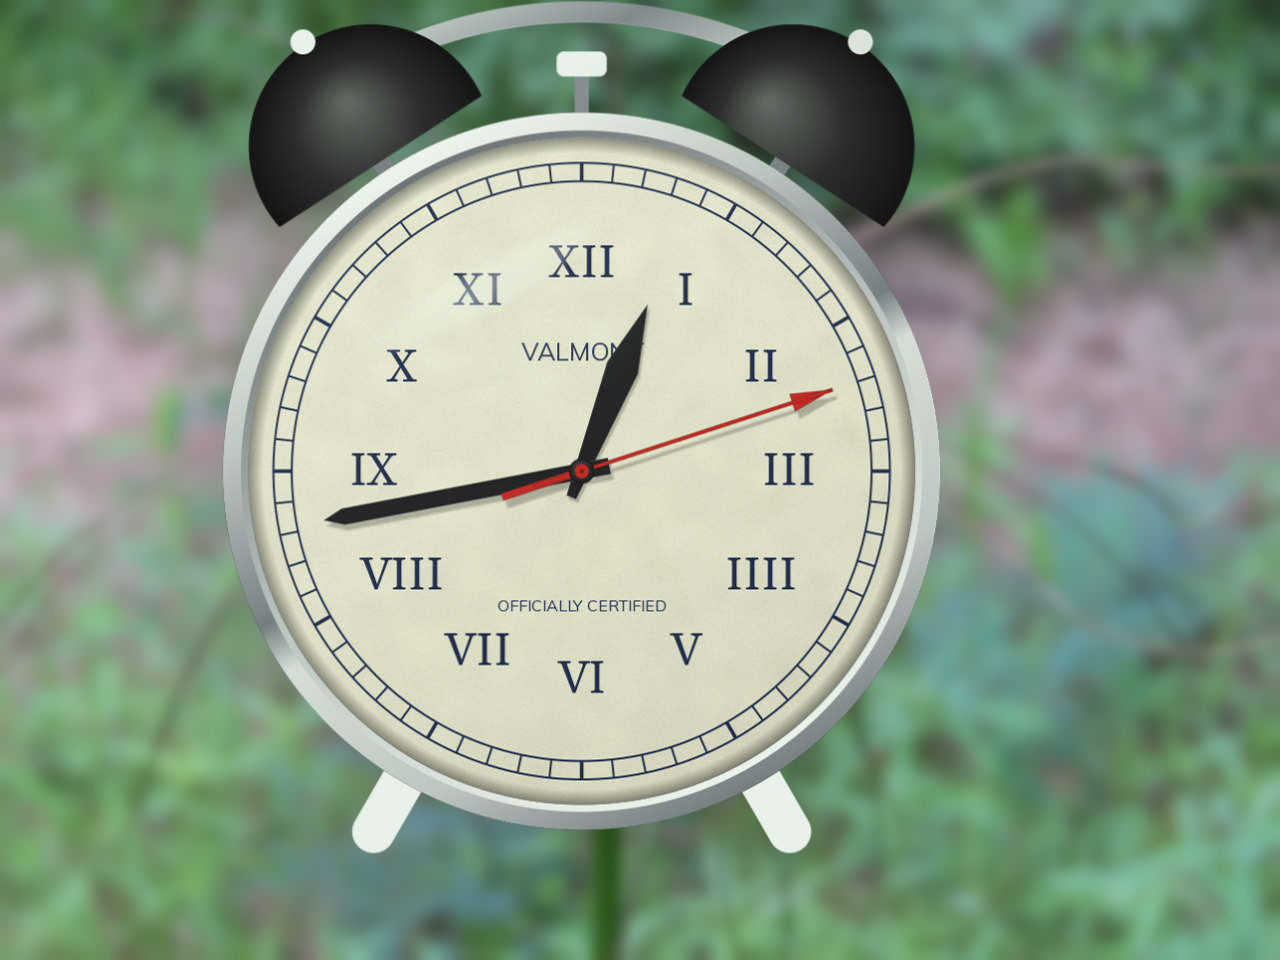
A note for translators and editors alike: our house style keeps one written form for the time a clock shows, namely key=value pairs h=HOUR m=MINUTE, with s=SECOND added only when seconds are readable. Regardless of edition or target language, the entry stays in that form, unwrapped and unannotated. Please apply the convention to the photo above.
h=12 m=43 s=12
